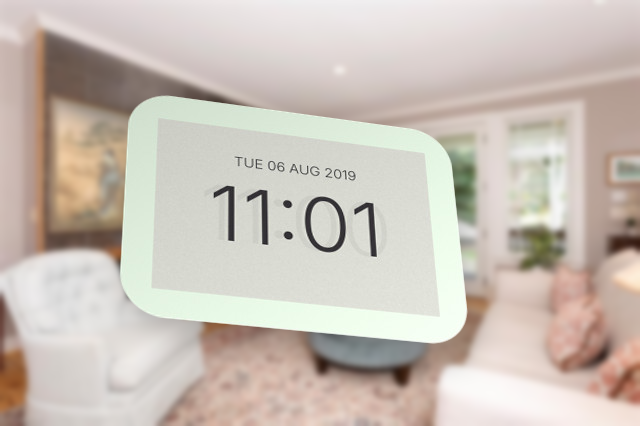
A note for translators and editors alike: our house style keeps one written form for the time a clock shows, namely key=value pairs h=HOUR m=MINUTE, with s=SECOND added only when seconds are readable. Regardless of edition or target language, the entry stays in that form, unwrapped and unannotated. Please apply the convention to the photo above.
h=11 m=1
